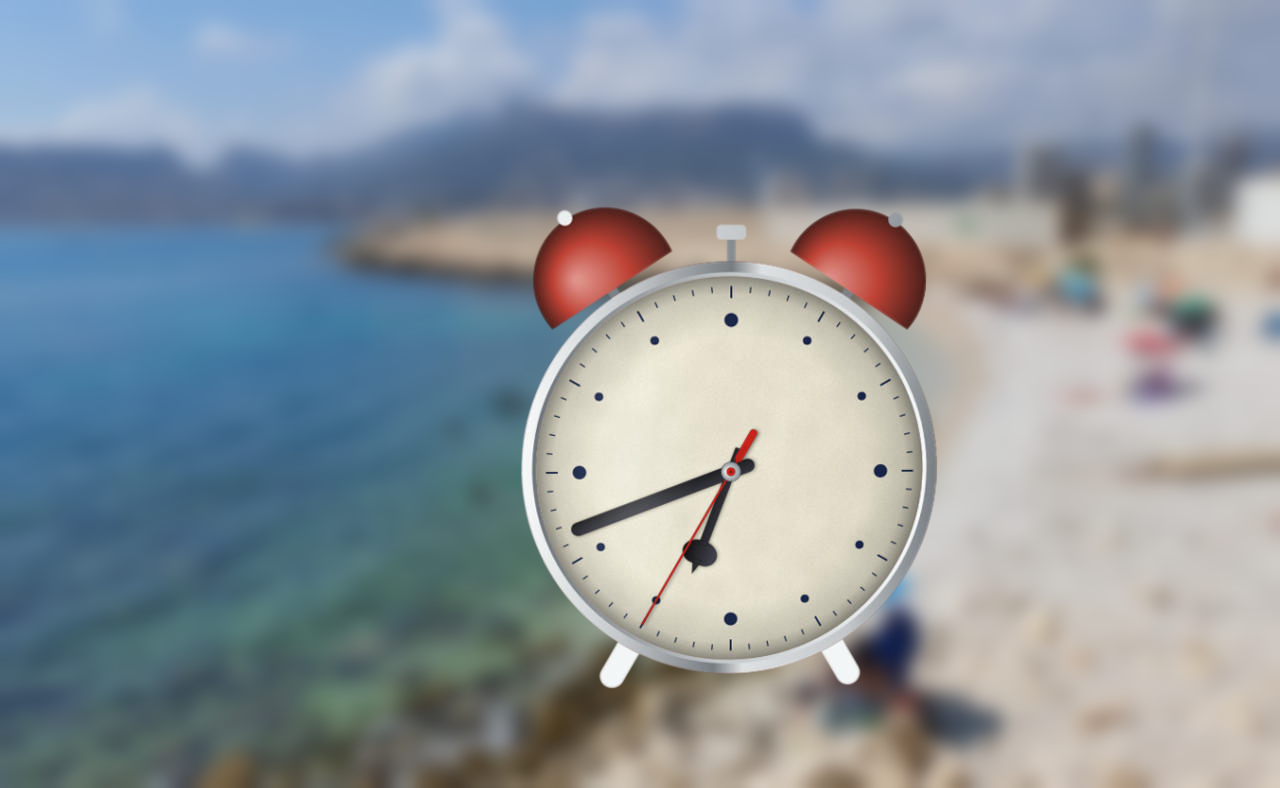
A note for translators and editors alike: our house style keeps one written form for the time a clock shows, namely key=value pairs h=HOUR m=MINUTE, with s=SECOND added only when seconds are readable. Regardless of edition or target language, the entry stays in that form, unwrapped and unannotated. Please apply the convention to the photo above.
h=6 m=41 s=35
